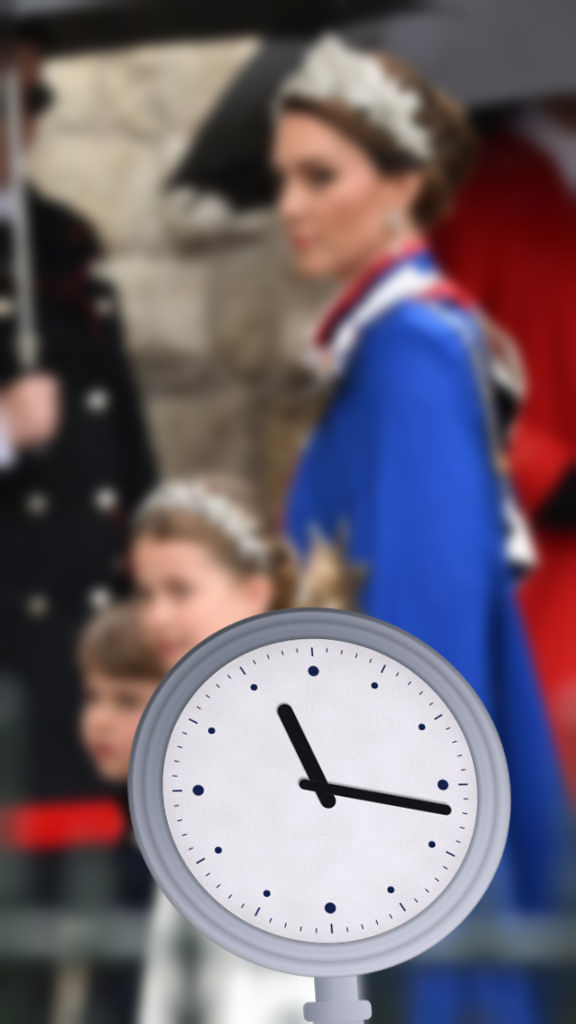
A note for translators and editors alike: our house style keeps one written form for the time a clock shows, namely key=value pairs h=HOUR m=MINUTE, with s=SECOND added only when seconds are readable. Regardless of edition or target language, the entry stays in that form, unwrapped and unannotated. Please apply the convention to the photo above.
h=11 m=17
